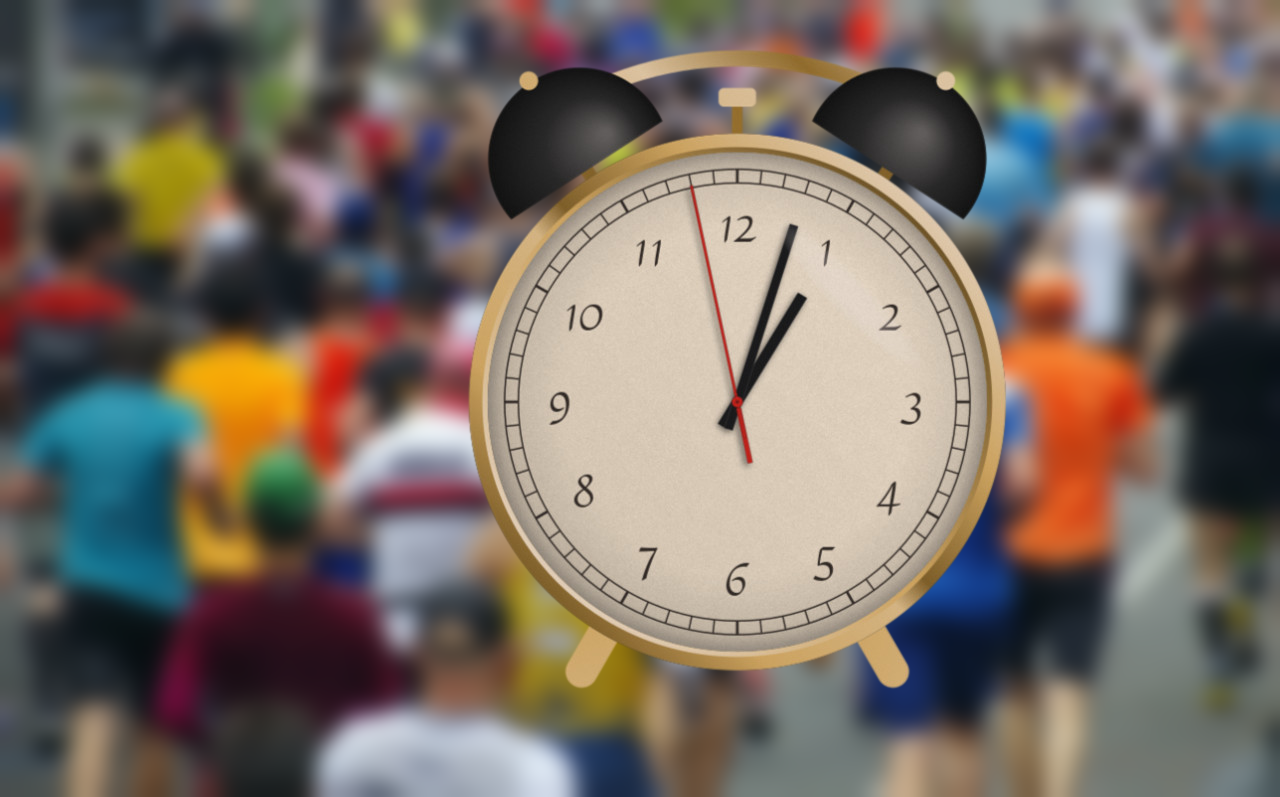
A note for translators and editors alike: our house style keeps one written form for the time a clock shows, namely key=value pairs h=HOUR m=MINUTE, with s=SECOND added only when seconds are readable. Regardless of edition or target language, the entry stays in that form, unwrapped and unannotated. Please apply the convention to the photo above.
h=1 m=2 s=58
